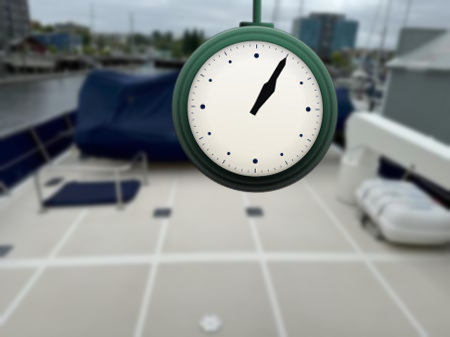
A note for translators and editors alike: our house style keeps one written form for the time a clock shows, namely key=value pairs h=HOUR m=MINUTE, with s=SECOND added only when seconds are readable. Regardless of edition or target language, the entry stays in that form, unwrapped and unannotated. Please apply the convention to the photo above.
h=1 m=5
